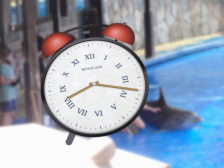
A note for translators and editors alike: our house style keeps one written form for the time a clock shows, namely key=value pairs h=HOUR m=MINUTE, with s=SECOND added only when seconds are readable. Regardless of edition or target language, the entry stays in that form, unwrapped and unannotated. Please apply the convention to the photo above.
h=8 m=18
